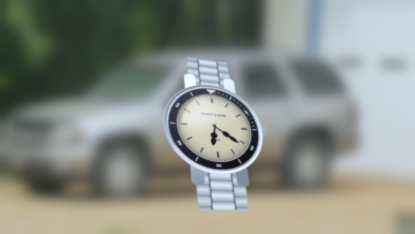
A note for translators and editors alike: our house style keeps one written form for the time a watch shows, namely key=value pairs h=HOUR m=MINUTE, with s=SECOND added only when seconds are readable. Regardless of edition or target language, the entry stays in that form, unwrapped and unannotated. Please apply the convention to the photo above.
h=6 m=21
